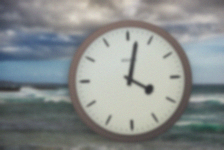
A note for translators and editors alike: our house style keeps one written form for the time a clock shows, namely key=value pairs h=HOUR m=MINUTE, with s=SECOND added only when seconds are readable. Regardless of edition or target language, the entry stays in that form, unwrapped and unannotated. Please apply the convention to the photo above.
h=4 m=2
